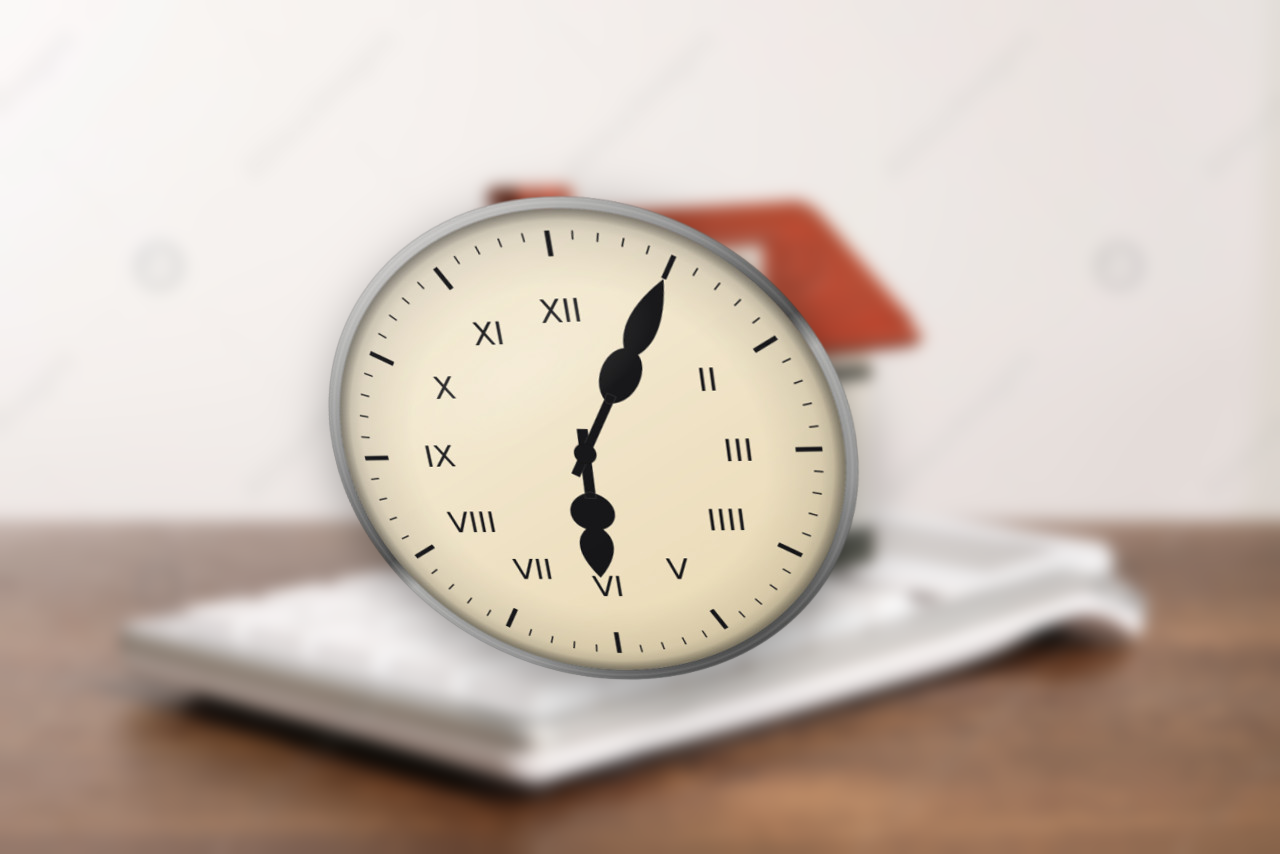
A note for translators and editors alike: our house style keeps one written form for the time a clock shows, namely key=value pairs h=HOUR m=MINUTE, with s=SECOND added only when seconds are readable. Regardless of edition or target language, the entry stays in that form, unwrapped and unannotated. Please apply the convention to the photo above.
h=6 m=5
